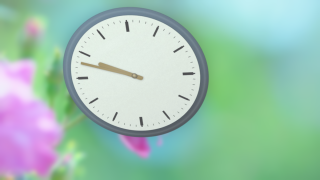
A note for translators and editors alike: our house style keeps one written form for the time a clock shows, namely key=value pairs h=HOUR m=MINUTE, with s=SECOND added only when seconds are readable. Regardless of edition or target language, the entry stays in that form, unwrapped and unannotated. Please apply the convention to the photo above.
h=9 m=48
